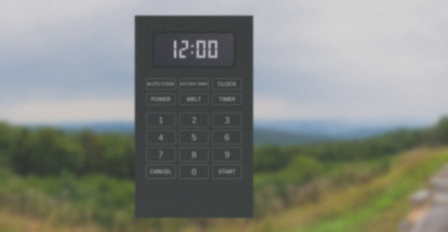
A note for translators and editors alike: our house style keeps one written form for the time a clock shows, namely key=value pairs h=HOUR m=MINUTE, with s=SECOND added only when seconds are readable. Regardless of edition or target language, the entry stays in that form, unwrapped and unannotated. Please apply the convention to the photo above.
h=12 m=0
